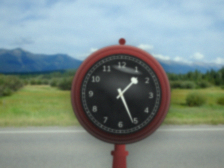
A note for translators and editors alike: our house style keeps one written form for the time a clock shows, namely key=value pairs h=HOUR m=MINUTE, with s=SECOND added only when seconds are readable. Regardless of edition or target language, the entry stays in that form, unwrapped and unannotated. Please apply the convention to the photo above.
h=1 m=26
